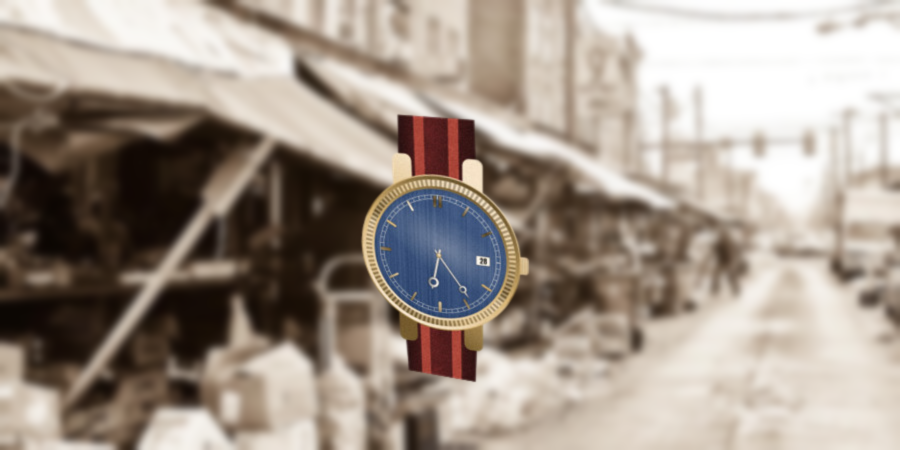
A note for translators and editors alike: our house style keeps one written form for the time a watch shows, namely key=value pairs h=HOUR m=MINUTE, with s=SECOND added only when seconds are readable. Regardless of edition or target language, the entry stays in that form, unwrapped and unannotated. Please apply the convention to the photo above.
h=6 m=24
